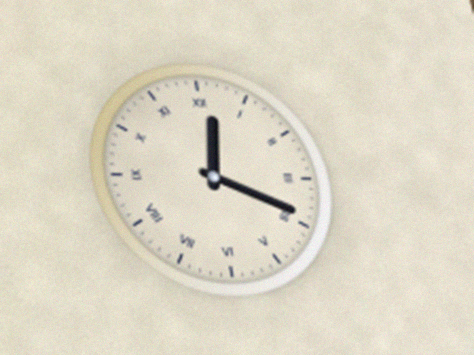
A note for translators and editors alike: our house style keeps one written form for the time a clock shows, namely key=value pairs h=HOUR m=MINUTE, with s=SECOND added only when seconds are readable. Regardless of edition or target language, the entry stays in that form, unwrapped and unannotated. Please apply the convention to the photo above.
h=12 m=19
